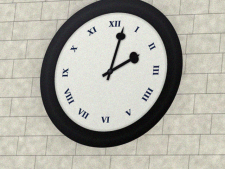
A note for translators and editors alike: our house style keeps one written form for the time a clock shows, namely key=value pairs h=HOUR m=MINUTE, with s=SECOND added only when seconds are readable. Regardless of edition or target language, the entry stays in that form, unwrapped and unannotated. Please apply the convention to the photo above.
h=2 m=2
